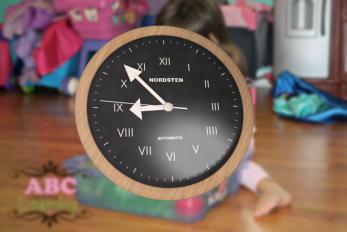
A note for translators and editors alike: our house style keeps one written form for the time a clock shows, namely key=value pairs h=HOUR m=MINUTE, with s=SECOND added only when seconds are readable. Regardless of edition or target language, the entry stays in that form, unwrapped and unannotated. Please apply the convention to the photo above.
h=8 m=52 s=46
